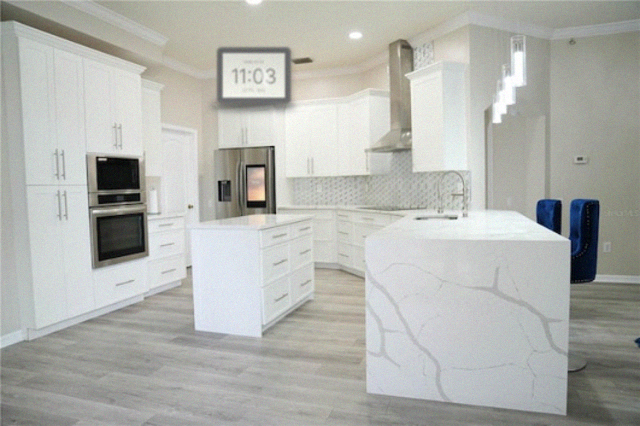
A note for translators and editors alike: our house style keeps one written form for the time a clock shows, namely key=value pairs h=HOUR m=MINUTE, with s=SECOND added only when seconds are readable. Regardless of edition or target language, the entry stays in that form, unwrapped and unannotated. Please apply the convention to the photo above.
h=11 m=3
